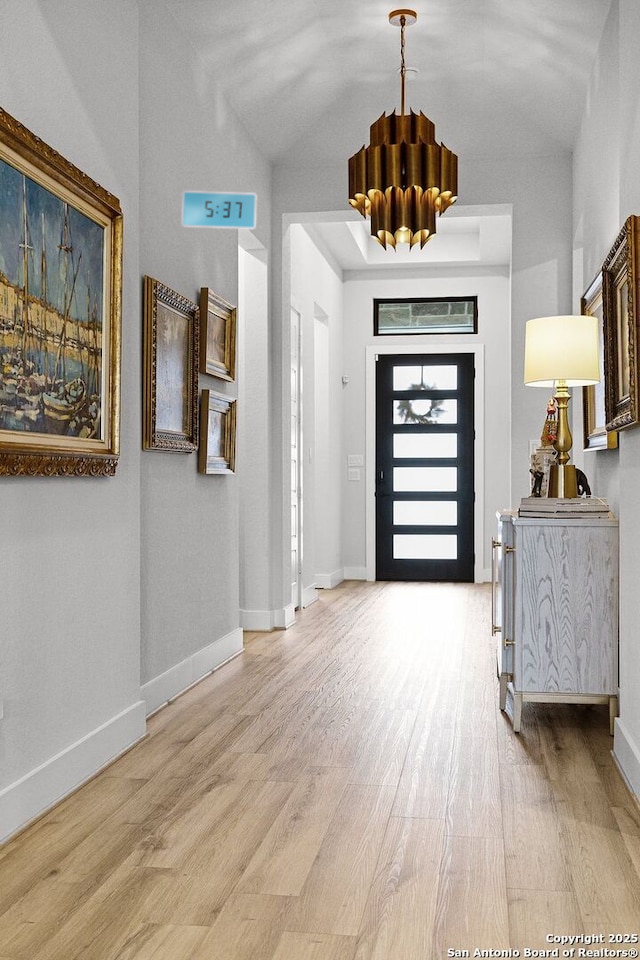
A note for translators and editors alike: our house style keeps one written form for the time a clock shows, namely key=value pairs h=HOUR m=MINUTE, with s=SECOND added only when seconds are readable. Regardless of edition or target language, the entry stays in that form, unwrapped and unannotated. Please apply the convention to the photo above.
h=5 m=37
